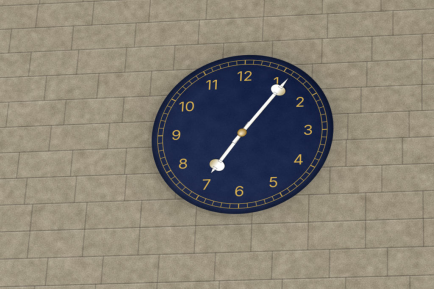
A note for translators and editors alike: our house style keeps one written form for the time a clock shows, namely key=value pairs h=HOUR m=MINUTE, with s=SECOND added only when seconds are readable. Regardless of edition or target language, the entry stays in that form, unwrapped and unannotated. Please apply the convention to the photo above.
h=7 m=6
